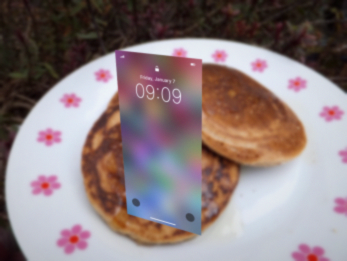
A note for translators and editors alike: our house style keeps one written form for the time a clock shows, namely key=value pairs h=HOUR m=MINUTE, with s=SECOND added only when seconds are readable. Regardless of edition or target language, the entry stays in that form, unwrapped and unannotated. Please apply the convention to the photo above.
h=9 m=9
